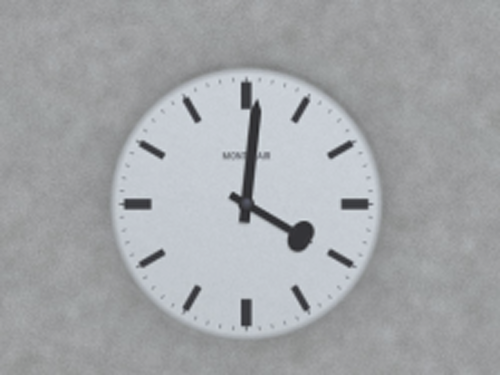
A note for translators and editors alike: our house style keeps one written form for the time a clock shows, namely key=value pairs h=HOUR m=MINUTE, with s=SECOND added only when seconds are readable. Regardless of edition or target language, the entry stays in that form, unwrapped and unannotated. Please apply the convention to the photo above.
h=4 m=1
